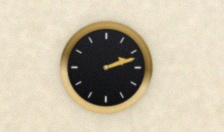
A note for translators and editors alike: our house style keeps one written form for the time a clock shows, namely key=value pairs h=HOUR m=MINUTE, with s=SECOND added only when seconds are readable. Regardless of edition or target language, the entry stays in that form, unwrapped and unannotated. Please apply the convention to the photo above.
h=2 m=12
